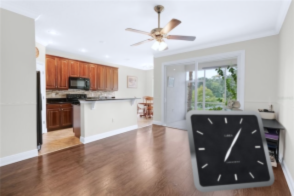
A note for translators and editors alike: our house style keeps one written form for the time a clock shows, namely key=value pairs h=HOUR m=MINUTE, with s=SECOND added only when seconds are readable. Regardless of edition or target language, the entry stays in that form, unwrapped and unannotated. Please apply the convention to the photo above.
h=7 m=6
